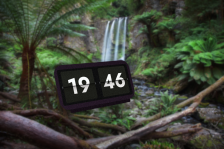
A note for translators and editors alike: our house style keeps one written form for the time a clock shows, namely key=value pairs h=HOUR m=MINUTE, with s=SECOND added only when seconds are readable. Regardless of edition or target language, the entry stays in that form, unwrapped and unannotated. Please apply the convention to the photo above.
h=19 m=46
